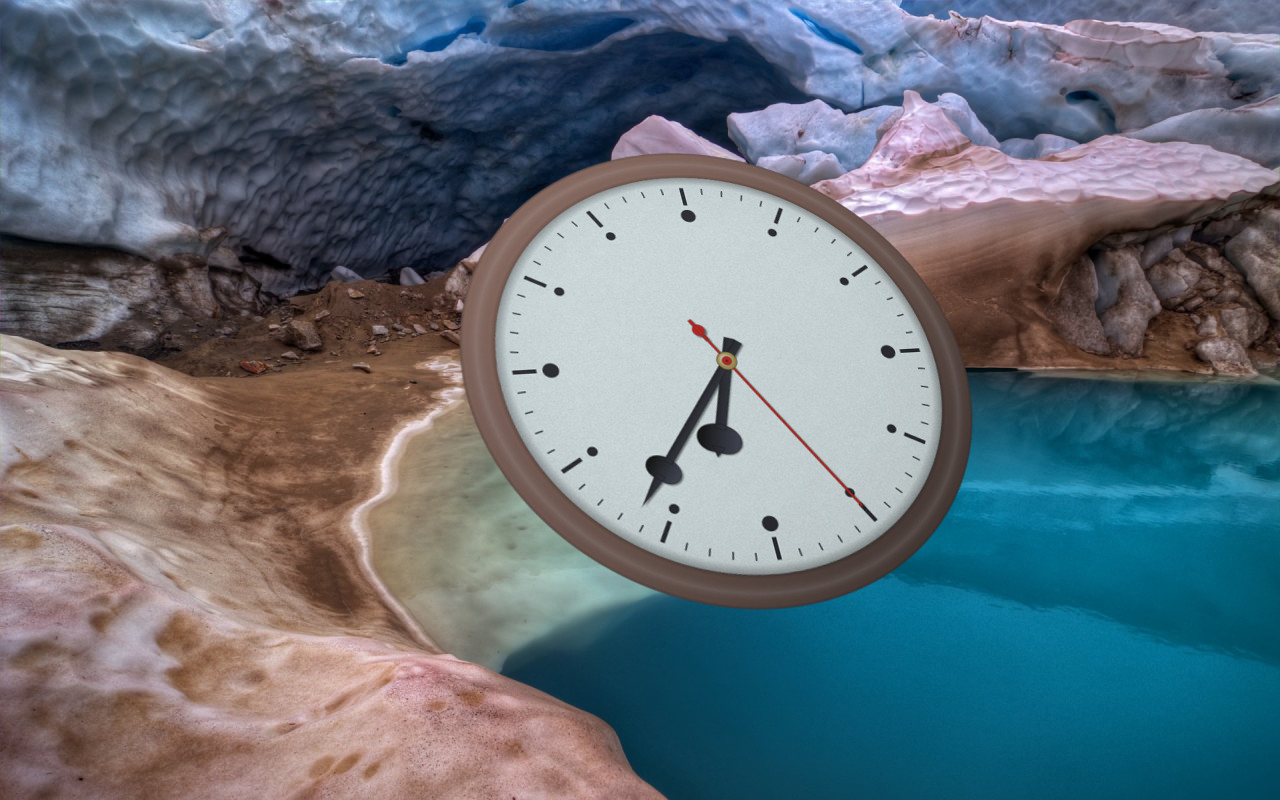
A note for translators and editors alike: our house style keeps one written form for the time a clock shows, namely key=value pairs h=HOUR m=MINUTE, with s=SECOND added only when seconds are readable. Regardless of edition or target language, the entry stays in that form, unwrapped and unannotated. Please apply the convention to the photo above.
h=6 m=36 s=25
